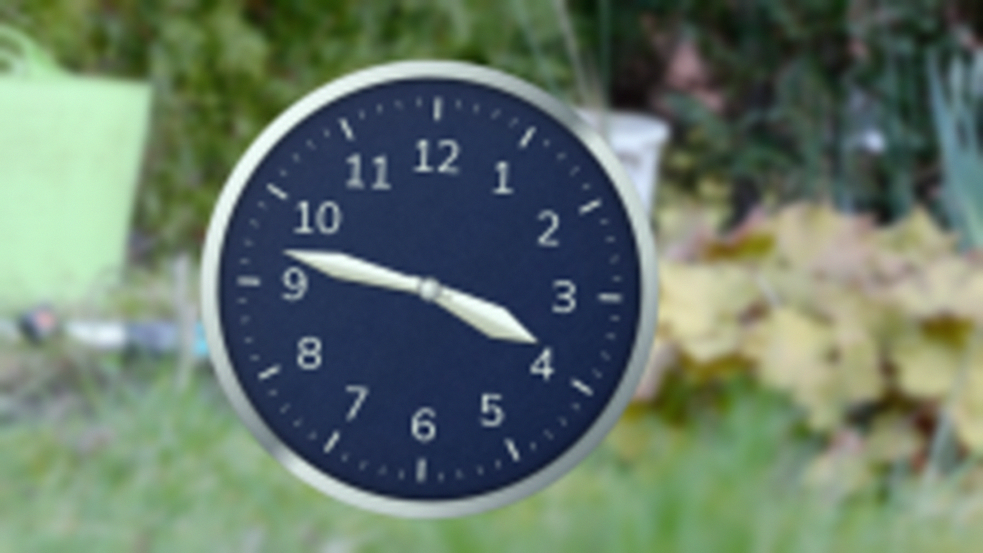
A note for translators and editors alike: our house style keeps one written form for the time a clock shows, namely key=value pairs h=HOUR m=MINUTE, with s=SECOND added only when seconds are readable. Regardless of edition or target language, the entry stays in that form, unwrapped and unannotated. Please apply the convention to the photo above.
h=3 m=47
